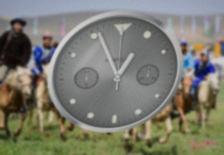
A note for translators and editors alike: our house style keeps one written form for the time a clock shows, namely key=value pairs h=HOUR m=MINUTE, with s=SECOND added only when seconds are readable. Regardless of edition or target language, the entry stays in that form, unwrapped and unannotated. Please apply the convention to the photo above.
h=12 m=56
